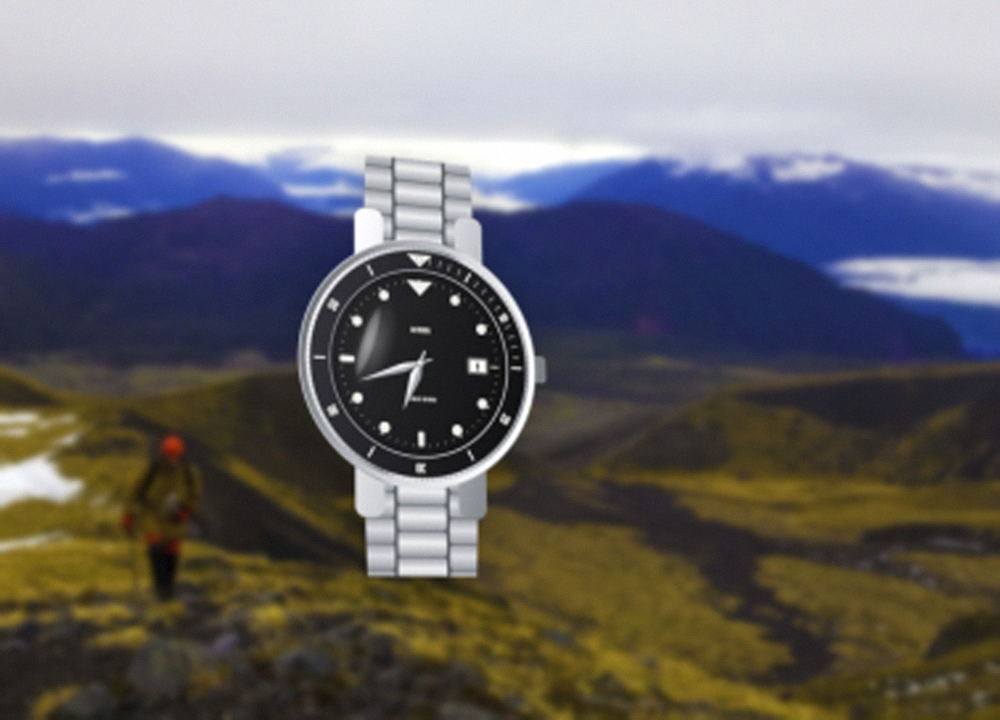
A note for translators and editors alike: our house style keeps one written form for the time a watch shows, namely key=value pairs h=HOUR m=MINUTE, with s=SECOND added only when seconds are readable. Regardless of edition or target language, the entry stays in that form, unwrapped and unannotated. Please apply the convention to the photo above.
h=6 m=42
